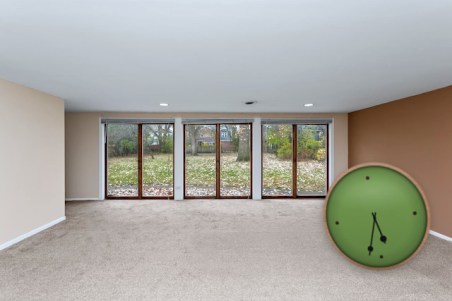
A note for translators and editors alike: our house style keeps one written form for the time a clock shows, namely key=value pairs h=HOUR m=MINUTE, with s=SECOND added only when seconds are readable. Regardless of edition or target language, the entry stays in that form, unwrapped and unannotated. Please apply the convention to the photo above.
h=5 m=33
